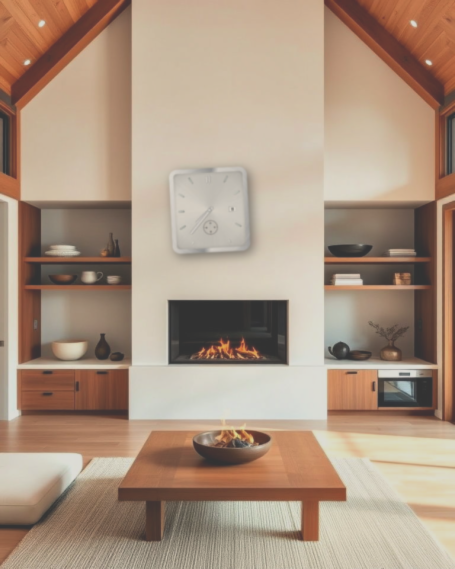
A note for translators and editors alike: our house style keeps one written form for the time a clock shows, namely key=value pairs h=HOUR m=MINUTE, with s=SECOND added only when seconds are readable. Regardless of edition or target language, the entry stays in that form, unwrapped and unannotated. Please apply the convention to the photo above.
h=7 m=37
